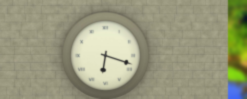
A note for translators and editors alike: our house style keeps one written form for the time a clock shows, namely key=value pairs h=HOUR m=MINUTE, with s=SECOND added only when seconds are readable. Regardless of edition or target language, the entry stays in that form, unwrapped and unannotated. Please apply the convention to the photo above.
h=6 m=18
